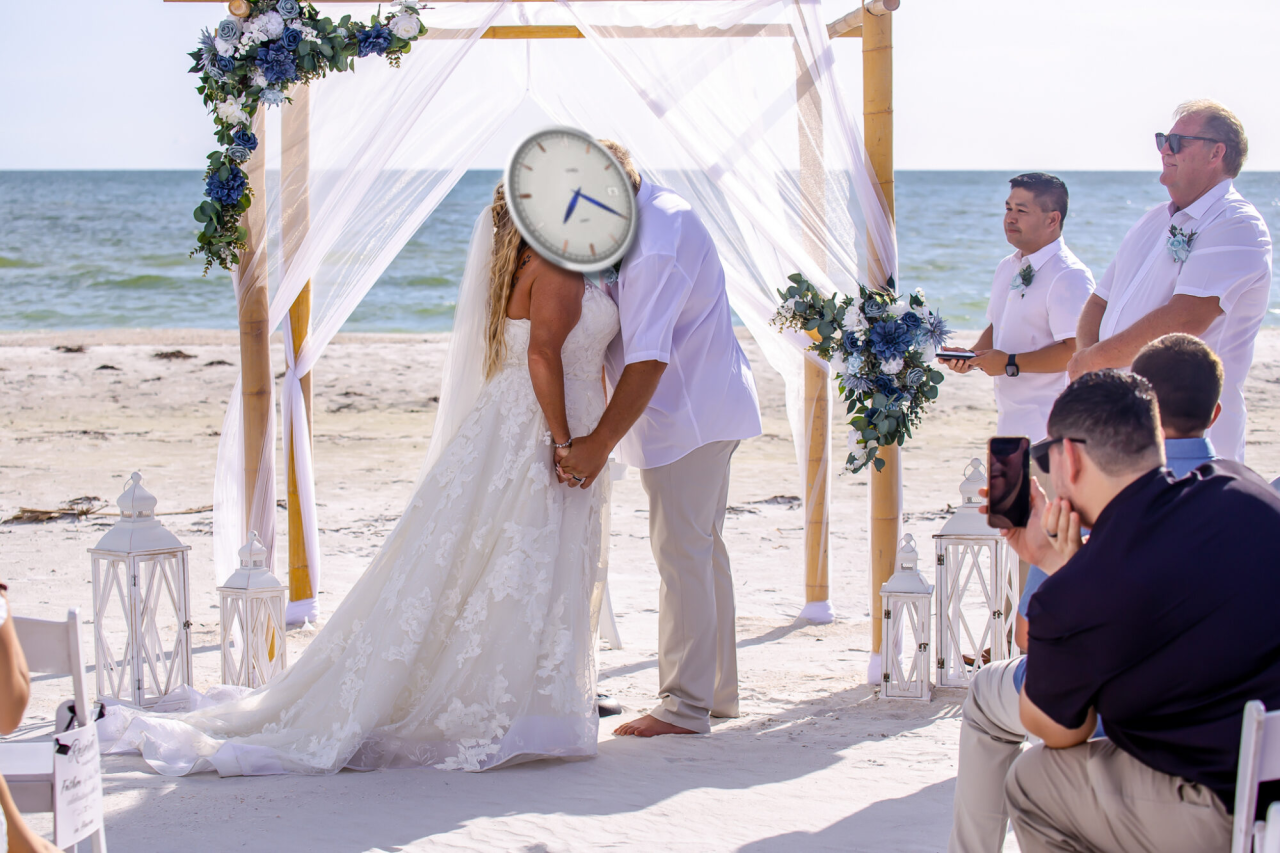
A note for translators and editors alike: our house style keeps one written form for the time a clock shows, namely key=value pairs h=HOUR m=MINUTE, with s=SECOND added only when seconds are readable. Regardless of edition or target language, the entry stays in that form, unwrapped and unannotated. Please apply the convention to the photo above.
h=7 m=20
